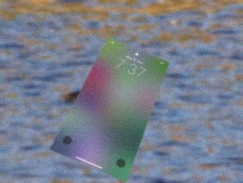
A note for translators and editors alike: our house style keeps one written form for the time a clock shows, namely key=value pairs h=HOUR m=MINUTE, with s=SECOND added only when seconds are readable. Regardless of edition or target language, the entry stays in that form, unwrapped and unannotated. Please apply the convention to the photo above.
h=7 m=37
